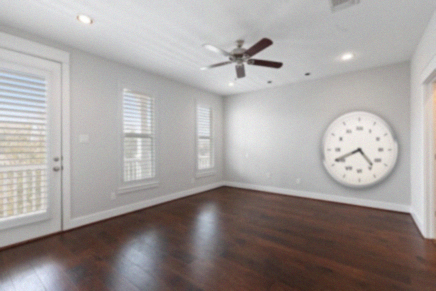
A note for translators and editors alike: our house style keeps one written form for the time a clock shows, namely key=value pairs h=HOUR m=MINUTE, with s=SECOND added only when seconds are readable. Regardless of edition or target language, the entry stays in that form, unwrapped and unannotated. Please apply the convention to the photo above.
h=4 m=41
